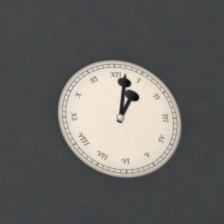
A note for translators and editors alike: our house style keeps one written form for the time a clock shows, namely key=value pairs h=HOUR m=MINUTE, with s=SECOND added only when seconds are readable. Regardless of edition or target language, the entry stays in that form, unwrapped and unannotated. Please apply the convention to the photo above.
h=1 m=2
